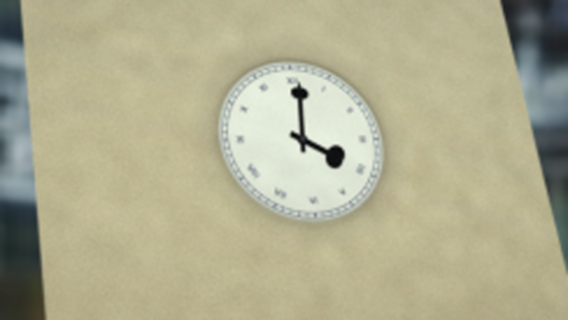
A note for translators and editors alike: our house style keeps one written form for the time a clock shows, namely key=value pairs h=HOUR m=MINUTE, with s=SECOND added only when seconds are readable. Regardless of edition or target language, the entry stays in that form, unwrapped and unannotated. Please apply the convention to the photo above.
h=4 m=1
